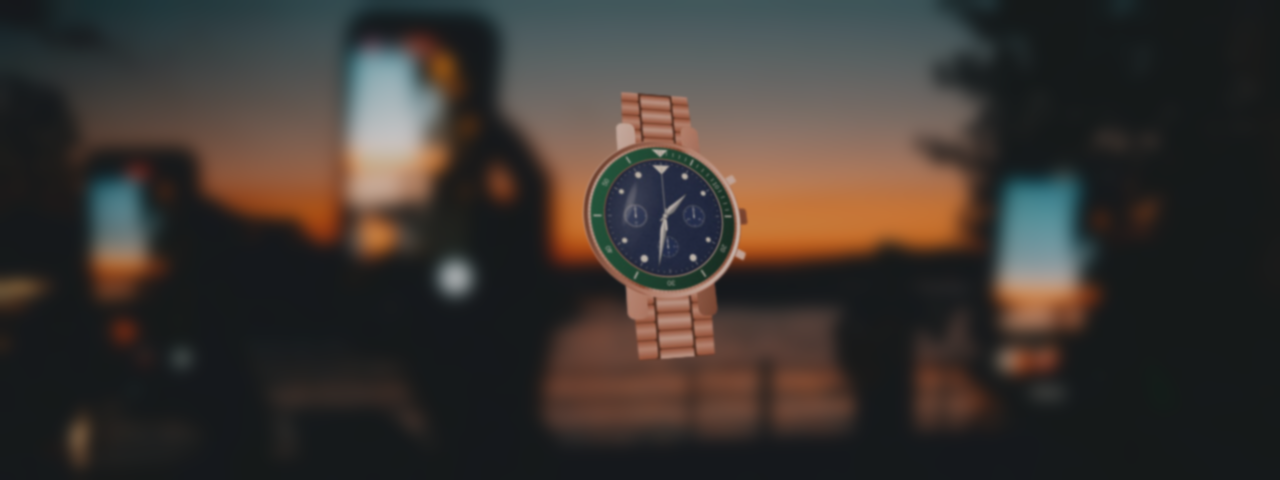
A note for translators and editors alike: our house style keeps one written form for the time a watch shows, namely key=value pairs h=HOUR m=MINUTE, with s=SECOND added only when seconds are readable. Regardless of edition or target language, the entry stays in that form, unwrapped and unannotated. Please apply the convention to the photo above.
h=1 m=32
